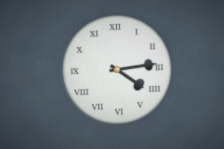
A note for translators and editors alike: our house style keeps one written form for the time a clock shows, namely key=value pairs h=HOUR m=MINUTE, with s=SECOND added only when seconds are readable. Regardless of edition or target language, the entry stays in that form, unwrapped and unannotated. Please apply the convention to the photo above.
h=4 m=14
